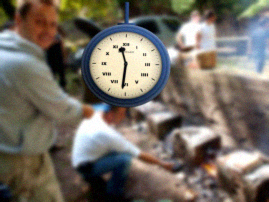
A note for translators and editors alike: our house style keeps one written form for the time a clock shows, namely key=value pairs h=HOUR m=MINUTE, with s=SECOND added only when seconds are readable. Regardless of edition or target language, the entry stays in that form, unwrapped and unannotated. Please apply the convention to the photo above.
h=11 m=31
